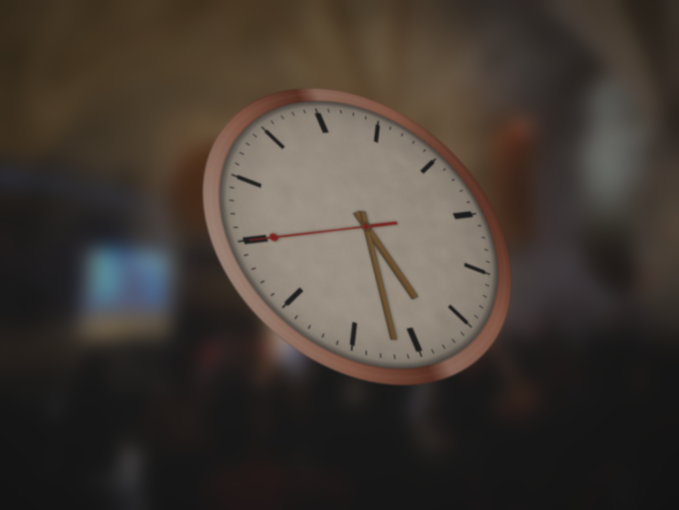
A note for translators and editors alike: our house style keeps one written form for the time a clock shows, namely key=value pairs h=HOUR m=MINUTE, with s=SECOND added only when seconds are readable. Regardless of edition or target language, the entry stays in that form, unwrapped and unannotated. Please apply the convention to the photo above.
h=5 m=31 s=45
